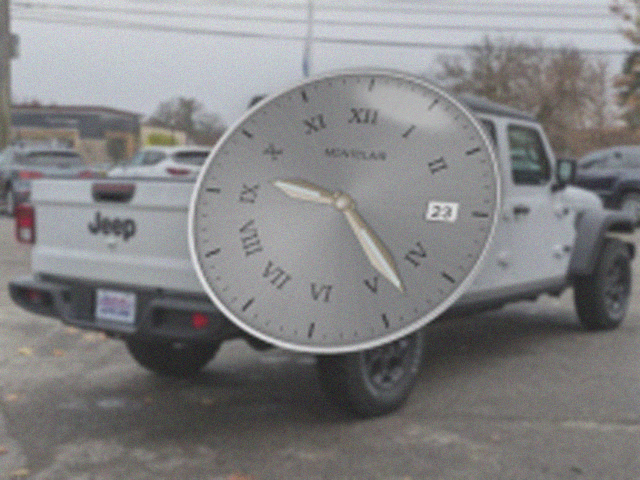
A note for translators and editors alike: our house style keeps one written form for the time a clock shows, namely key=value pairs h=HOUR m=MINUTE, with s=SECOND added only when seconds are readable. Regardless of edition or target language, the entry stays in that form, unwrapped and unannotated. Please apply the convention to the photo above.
h=9 m=23
